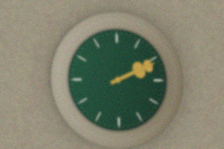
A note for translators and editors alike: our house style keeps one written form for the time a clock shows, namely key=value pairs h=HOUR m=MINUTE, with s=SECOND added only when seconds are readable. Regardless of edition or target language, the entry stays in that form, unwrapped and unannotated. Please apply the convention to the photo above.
h=2 m=11
